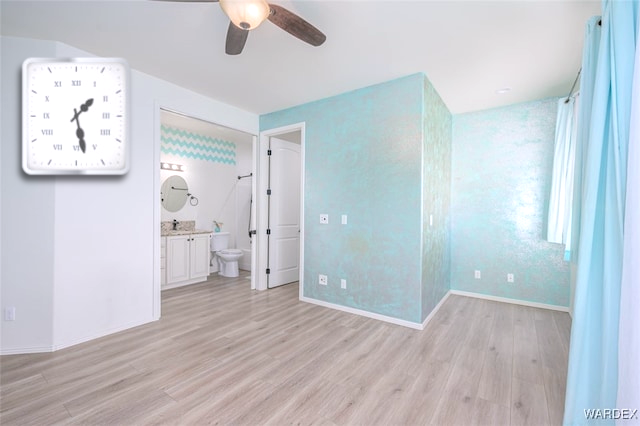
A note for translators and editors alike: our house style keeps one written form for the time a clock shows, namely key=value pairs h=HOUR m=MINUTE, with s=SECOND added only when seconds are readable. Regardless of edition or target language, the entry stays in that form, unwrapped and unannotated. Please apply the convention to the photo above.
h=1 m=28
